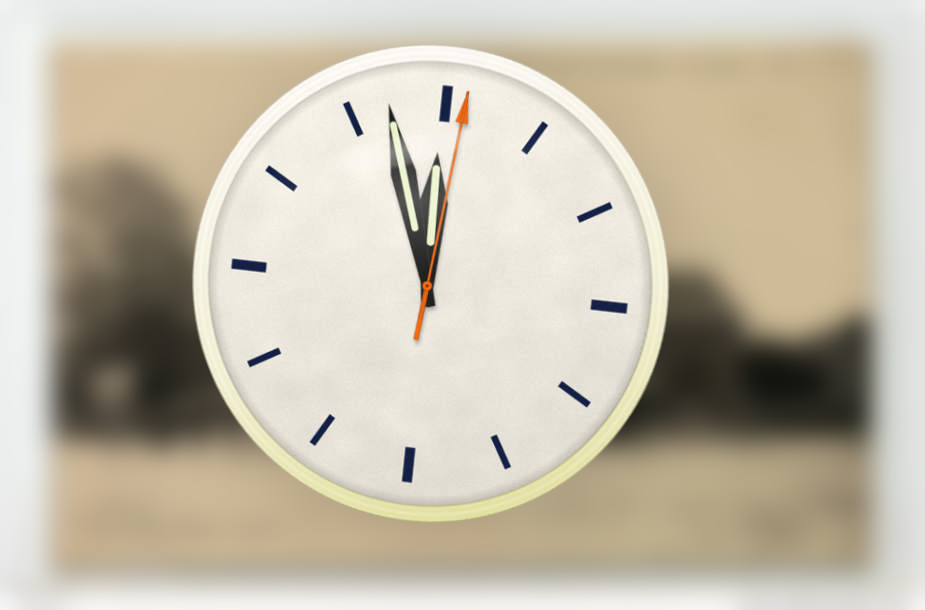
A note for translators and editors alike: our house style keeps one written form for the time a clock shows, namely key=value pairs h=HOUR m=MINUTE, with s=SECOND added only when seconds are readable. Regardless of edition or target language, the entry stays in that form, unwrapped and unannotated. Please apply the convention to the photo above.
h=11 m=57 s=1
